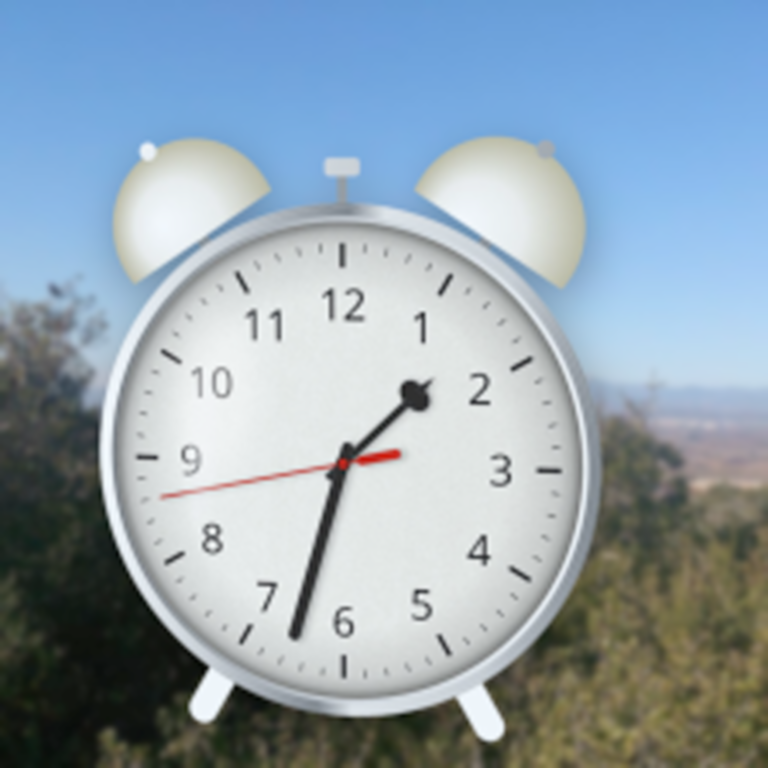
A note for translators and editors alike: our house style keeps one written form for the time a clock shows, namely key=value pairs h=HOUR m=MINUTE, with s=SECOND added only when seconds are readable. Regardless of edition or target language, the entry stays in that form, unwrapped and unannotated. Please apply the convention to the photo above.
h=1 m=32 s=43
